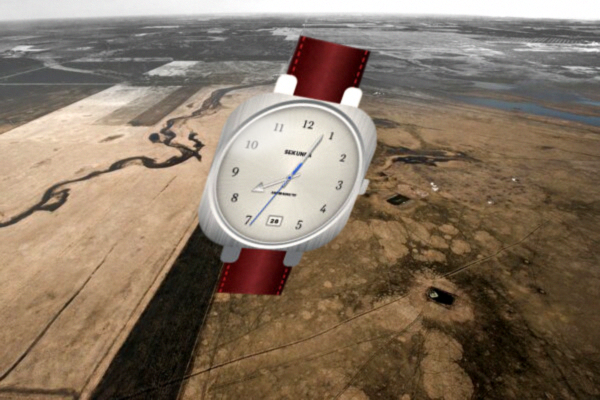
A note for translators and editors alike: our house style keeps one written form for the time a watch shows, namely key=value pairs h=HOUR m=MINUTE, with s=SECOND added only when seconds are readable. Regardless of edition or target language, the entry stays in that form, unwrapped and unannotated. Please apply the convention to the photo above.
h=8 m=3 s=34
